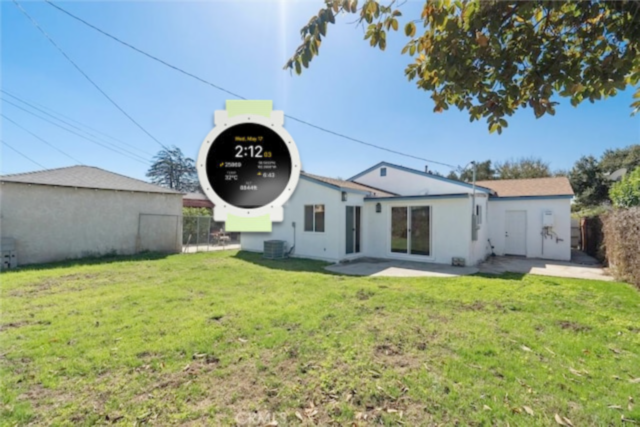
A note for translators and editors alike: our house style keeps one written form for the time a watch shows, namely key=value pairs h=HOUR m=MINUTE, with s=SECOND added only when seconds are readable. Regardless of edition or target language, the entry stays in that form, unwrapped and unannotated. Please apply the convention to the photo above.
h=2 m=12
